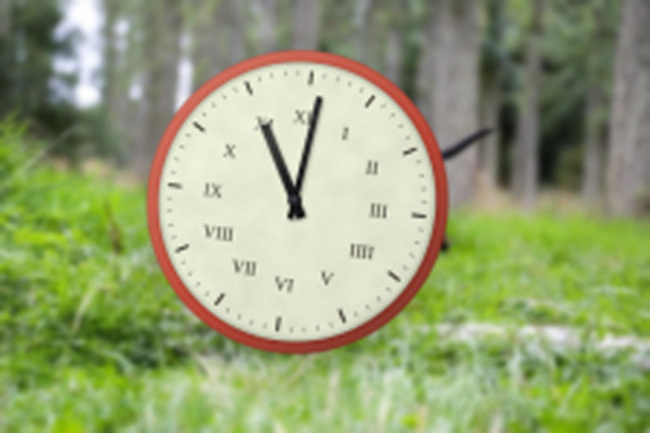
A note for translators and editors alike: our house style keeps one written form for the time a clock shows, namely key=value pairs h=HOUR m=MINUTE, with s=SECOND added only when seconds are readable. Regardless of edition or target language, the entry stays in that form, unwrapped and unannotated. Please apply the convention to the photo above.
h=11 m=1
